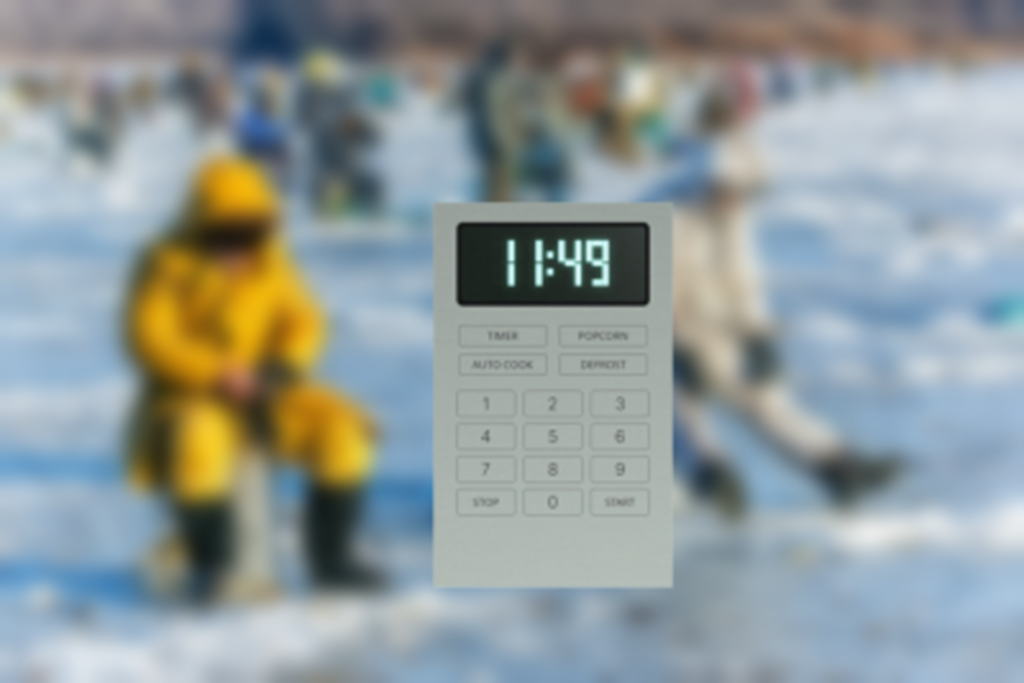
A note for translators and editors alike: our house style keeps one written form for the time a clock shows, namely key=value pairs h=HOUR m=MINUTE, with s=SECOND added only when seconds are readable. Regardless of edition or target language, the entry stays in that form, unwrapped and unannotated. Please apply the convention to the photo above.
h=11 m=49
